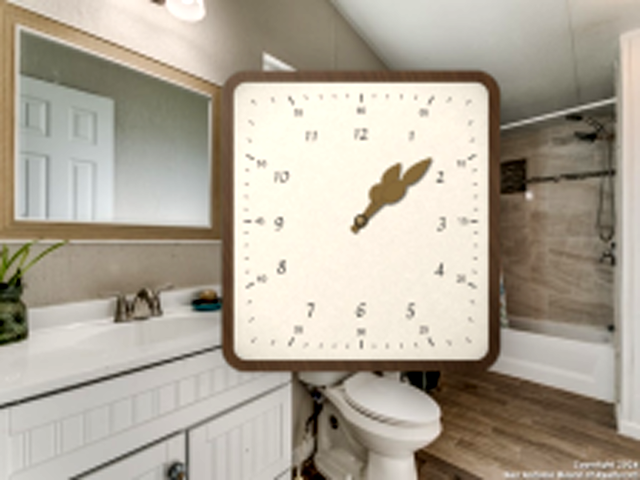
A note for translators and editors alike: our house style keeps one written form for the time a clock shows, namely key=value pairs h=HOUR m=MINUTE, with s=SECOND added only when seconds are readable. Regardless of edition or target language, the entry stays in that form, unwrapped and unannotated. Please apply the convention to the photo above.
h=1 m=8
